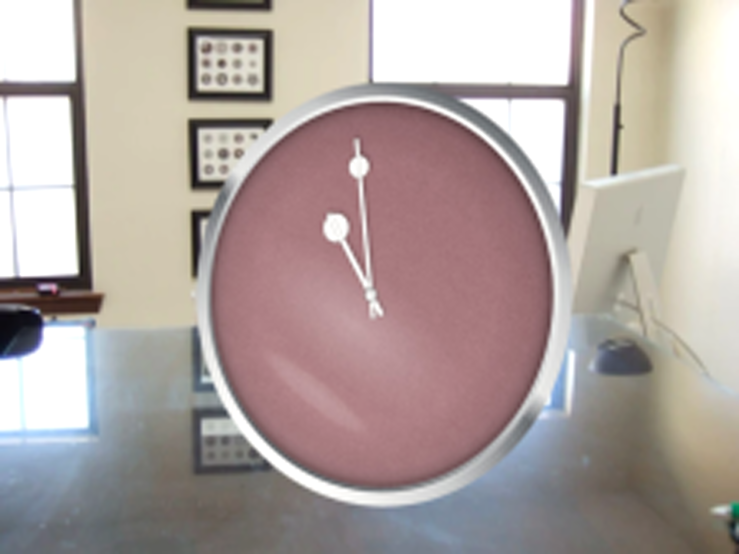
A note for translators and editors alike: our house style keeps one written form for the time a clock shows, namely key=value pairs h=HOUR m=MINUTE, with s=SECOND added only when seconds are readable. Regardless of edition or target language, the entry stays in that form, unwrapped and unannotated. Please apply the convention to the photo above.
h=10 m=59
